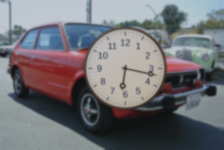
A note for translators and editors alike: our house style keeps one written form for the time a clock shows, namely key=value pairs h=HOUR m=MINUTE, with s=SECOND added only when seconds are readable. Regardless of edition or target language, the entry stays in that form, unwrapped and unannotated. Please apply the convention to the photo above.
h=6 m=17
